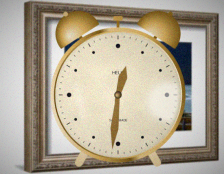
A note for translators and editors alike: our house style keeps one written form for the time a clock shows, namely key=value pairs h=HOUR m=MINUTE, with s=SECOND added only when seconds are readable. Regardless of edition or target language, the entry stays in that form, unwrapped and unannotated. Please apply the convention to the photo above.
h=12 m=31
